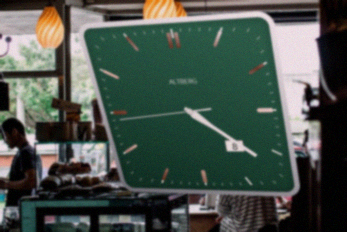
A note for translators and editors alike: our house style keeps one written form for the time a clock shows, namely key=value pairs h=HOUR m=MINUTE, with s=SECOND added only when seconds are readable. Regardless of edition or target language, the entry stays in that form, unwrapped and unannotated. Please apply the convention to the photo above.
h=4 m=21 s=44
